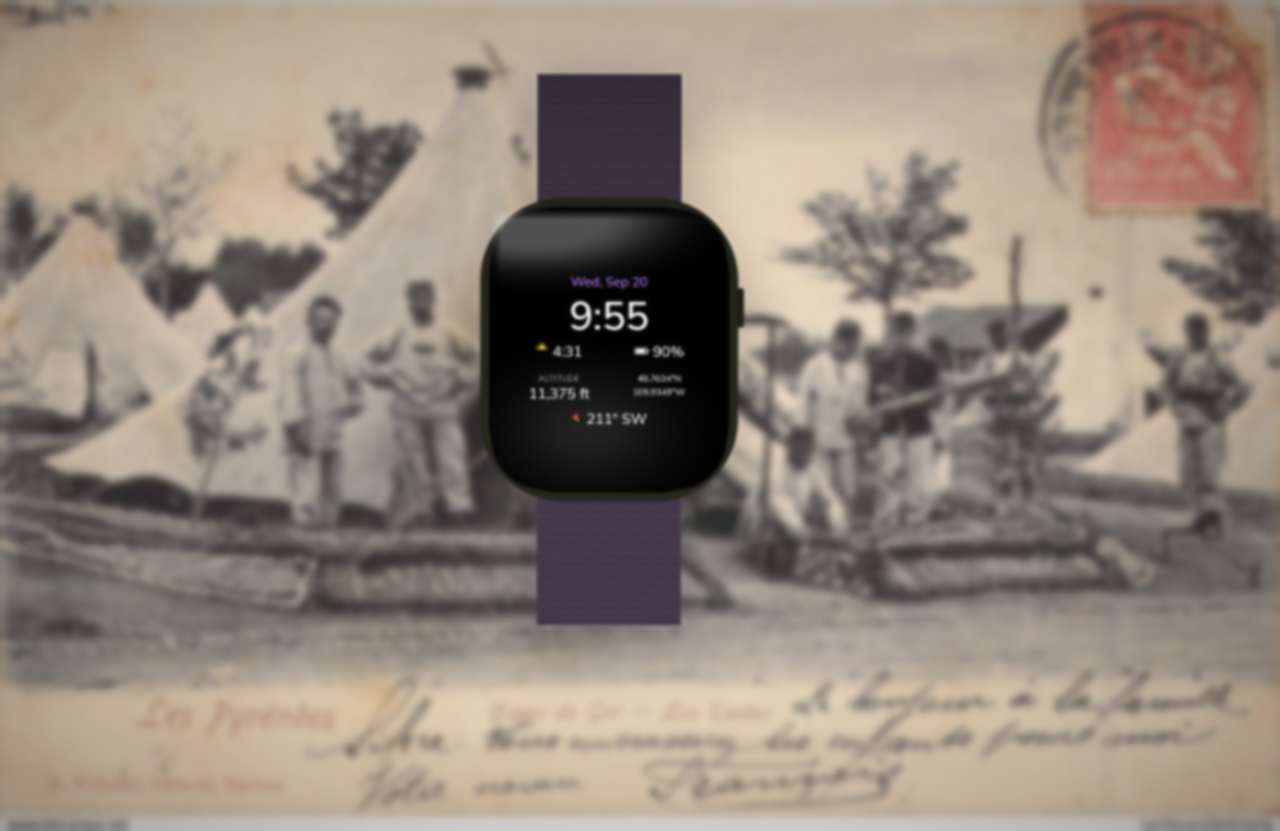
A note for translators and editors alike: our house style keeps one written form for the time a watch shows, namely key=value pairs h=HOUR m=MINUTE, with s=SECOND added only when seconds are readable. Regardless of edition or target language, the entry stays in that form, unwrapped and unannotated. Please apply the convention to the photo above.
h=9 m=55
